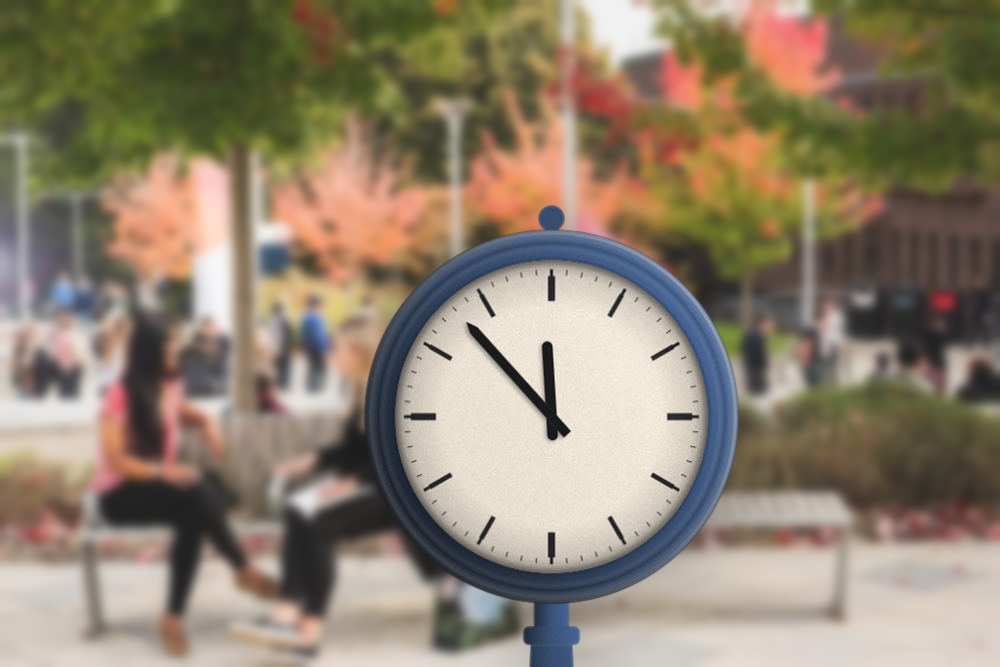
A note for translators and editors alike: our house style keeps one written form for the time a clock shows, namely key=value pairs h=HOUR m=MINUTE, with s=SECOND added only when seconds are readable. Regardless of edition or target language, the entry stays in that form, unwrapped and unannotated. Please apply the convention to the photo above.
h=11 m=53
